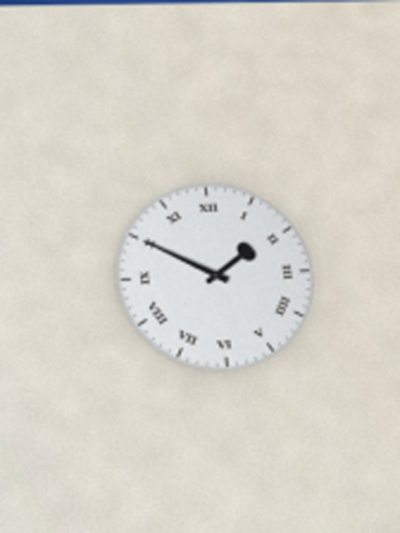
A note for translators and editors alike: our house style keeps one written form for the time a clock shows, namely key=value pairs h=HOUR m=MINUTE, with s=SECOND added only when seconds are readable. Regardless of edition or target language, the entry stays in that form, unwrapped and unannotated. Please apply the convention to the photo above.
h=1 m=50
